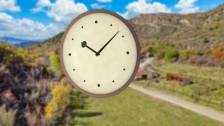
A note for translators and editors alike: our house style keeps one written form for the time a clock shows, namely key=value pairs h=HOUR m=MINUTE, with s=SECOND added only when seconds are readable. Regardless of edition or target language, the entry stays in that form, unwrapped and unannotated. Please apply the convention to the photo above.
h=10 m=8
